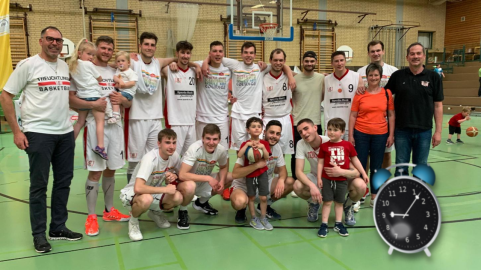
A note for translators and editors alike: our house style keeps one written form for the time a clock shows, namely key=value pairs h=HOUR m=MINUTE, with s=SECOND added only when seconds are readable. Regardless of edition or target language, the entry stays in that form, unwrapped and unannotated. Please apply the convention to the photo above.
h=9 m=7
